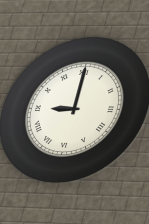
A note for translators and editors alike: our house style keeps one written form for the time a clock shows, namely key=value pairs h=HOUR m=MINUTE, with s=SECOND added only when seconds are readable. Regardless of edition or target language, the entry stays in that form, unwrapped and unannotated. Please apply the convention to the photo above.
h=9 m=0
